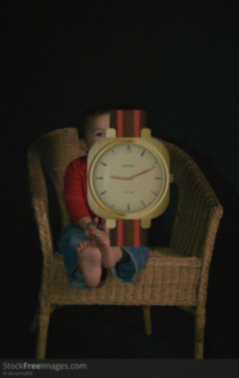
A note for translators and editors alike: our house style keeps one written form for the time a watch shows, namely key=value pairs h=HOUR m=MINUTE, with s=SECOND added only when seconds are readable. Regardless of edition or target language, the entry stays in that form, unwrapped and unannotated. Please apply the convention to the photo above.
h=9 m=11
